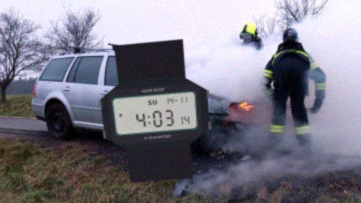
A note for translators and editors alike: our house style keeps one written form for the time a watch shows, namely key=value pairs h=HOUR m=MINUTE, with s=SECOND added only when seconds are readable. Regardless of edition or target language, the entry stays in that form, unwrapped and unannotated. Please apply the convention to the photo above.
h=4 m=3 s=14
